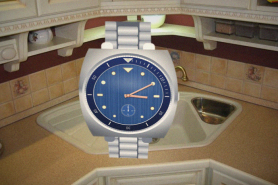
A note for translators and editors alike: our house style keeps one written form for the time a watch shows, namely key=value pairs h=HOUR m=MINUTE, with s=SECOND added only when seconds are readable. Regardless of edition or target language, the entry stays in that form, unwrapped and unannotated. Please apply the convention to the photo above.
h=3 m=10
